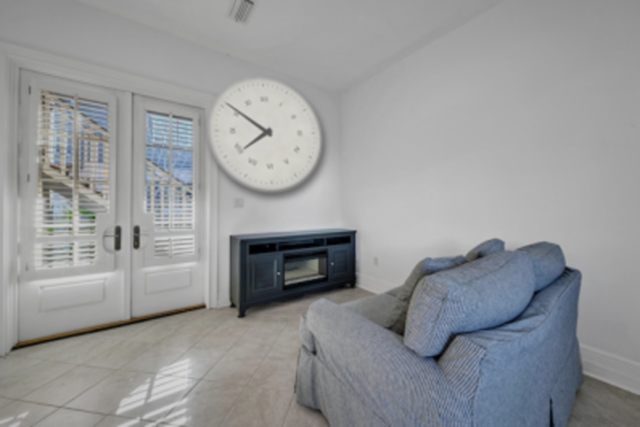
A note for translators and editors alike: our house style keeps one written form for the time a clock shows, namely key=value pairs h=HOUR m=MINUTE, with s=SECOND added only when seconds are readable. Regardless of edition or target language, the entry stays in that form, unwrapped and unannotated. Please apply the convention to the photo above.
h=7 m=51
